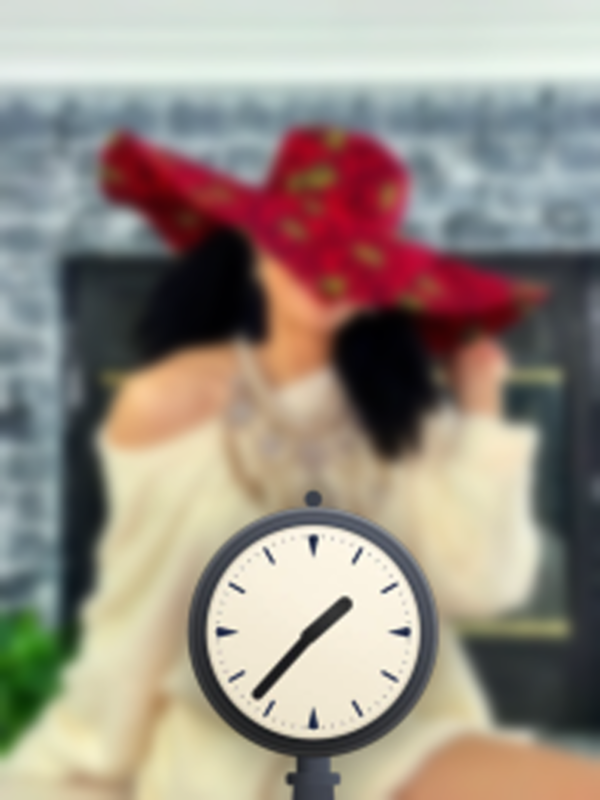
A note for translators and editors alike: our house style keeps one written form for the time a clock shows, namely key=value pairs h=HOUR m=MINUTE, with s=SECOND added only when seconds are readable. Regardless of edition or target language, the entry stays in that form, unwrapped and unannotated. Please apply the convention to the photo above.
h=1 m=37
